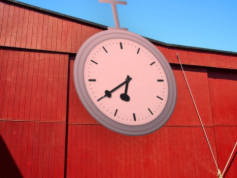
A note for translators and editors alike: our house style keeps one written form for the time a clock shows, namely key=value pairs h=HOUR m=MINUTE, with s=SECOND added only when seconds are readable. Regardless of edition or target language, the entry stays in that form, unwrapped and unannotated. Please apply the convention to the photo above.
h=6 m=40
